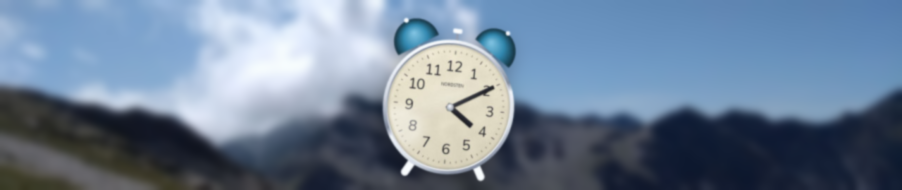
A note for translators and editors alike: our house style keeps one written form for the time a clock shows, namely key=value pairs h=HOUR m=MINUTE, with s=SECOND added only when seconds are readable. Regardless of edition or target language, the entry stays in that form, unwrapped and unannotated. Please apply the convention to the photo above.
h=4 m=10
